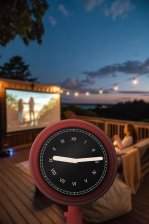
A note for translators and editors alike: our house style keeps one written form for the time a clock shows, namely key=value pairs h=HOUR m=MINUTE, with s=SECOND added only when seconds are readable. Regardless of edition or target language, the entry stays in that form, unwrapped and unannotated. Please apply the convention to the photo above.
h=9 m=14
